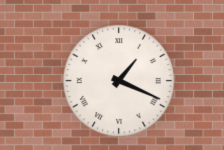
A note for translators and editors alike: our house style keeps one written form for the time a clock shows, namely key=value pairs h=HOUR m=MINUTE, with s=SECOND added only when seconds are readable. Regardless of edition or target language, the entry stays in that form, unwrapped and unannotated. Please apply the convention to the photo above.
h=1 m=19
